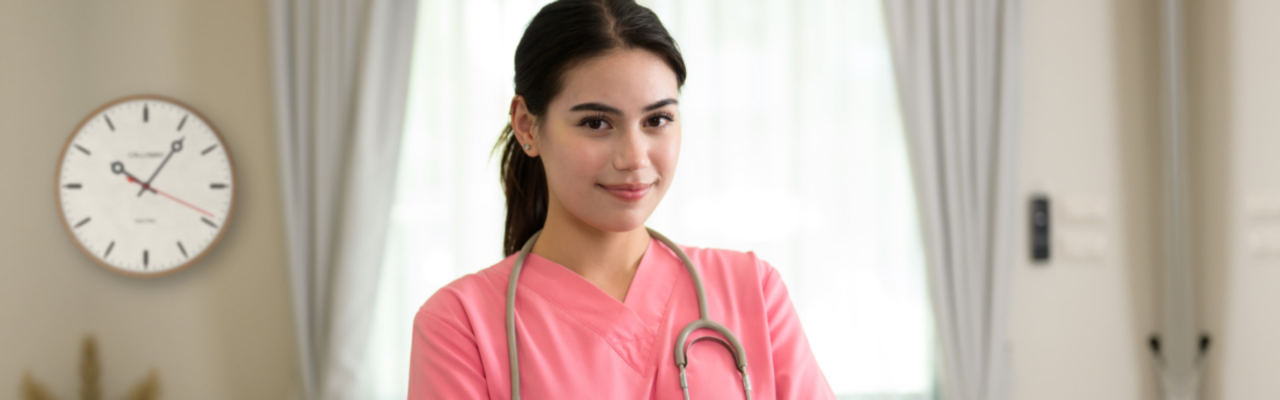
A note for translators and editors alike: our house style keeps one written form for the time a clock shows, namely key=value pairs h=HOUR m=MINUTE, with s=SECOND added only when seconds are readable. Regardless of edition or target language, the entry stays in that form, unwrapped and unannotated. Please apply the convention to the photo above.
h=10 m=6 s=19
